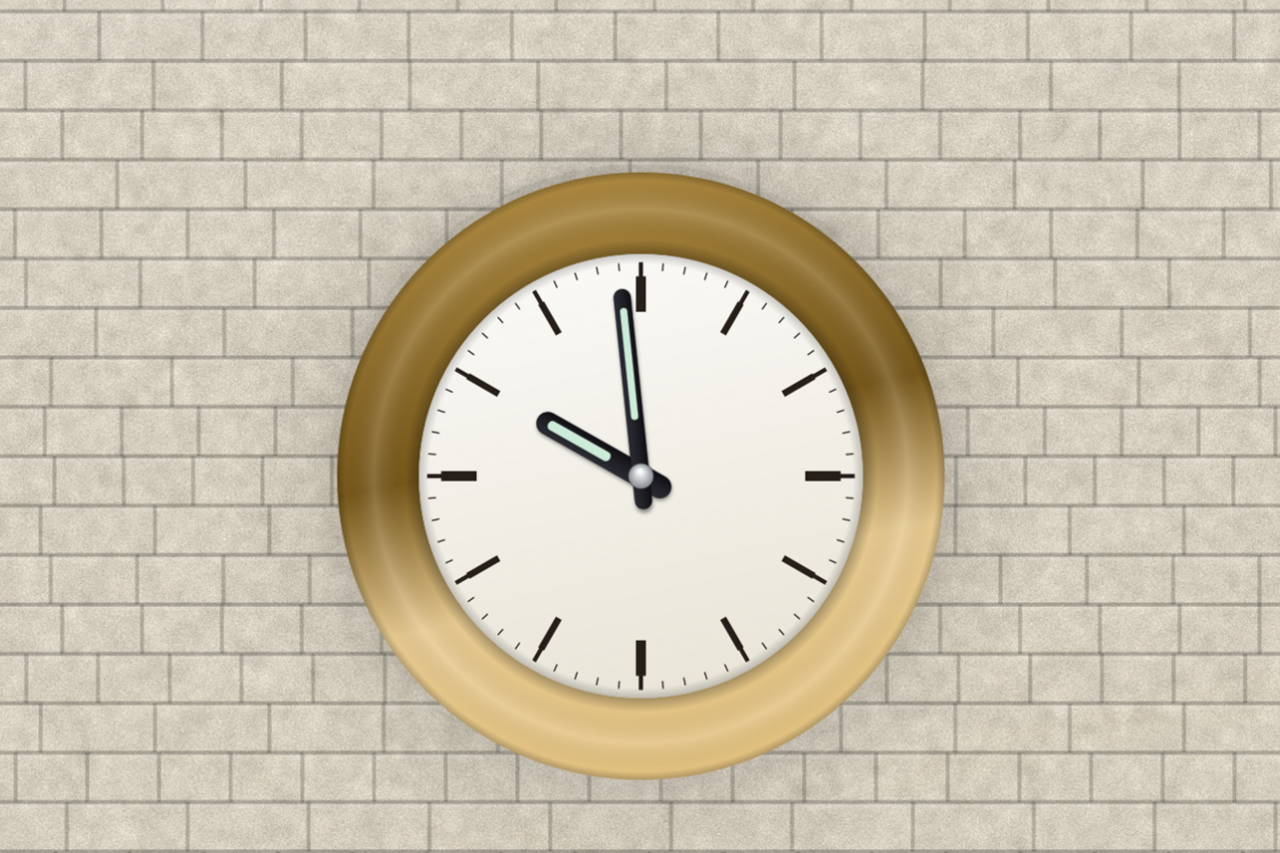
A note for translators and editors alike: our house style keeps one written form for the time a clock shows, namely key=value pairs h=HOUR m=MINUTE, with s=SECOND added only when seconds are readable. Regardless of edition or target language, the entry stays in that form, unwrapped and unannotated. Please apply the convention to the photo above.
h=9 m=59
